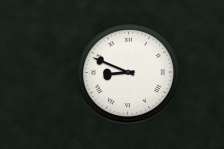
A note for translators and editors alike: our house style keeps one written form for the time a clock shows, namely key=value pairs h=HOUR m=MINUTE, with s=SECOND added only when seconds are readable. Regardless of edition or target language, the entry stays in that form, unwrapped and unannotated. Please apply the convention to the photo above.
h=8 m=49
